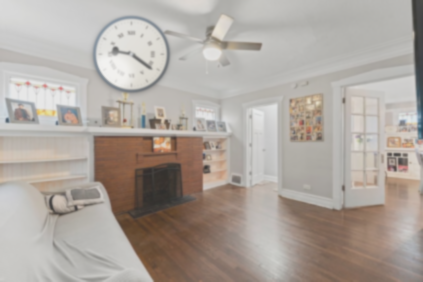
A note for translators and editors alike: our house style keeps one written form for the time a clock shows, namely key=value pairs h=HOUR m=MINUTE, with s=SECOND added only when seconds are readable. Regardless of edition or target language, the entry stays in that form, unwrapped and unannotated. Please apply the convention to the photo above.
h=9 m=21
